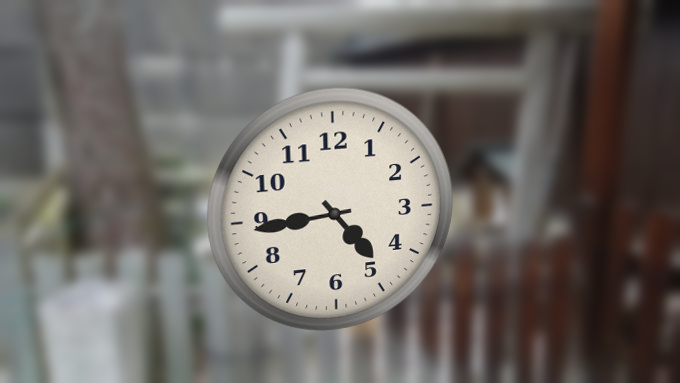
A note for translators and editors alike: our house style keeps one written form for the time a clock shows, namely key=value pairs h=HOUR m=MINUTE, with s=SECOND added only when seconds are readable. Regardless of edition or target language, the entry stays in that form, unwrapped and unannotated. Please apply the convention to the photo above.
h=4 m=44
